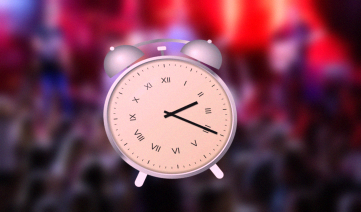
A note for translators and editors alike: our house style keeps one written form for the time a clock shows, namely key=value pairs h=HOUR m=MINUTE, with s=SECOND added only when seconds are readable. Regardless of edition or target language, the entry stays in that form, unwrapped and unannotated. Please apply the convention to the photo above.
h=2 m=20
